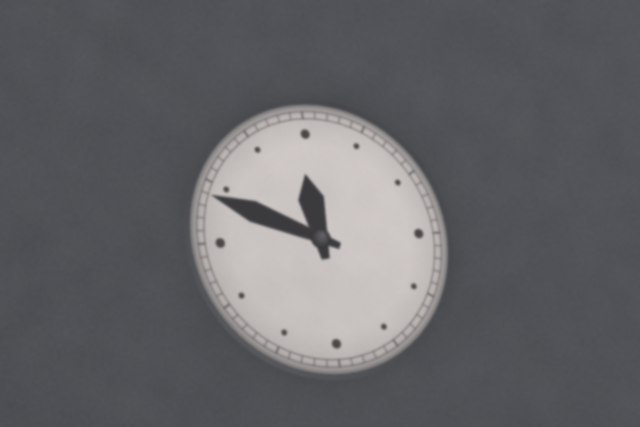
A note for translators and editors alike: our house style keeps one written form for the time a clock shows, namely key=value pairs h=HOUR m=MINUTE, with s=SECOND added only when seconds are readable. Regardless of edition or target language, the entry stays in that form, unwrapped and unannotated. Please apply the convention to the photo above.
h=11 m=49
